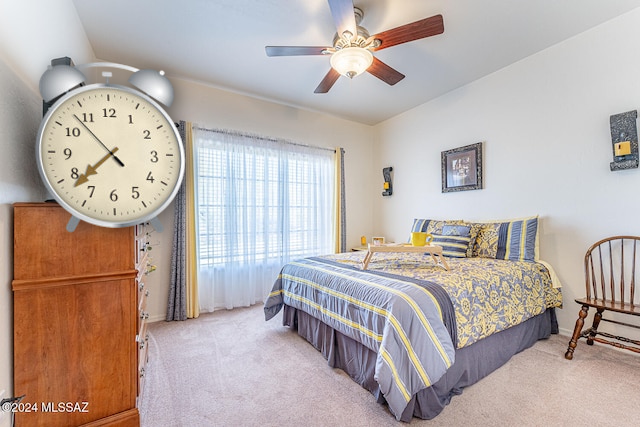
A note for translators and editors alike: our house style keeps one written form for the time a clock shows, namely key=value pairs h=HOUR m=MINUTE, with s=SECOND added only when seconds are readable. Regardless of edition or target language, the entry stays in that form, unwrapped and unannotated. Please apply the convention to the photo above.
h=7 m=37 s=53
